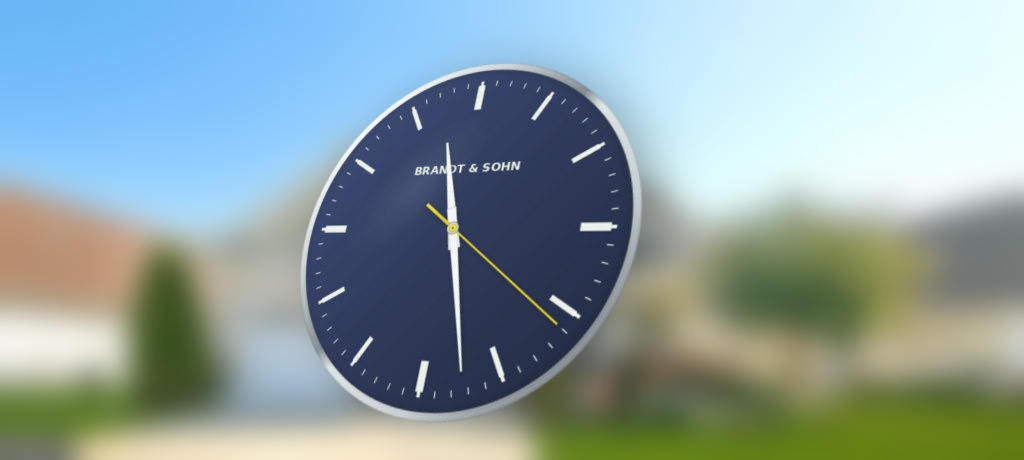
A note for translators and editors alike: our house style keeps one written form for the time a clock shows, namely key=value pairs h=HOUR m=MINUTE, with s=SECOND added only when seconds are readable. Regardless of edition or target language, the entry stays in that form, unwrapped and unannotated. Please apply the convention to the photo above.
h=11 m=27 s=21
